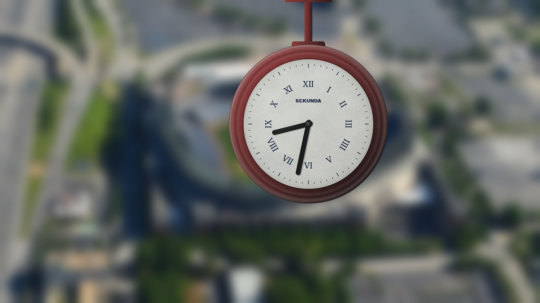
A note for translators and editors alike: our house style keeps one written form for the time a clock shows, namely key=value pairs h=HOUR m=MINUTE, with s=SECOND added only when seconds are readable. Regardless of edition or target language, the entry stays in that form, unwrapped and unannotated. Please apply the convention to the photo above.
h=8 m=32
